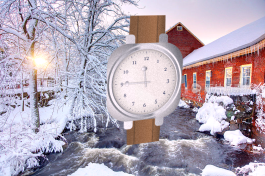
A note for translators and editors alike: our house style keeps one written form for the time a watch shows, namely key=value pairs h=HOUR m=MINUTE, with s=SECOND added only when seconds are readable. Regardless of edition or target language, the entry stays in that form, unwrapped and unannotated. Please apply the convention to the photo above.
h=11 m=45
